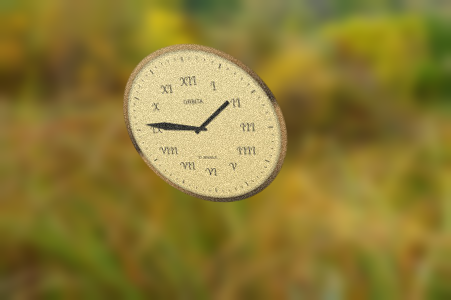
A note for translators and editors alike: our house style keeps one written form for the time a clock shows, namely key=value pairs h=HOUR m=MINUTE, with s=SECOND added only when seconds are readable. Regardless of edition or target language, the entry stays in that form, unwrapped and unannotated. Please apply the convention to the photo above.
h=1 m=46
